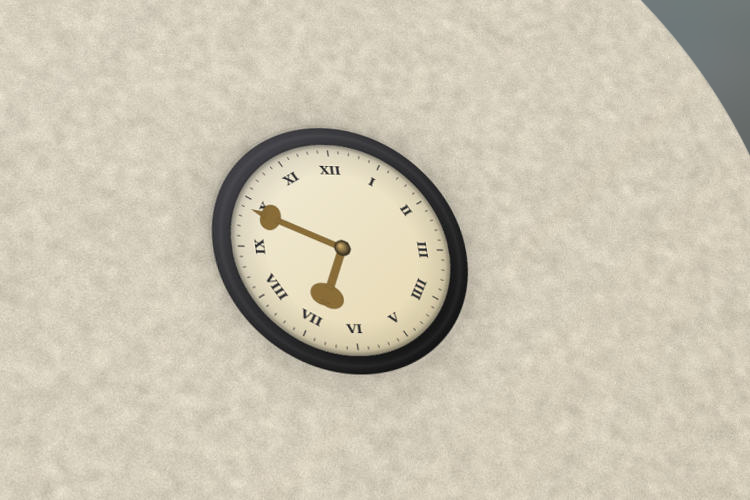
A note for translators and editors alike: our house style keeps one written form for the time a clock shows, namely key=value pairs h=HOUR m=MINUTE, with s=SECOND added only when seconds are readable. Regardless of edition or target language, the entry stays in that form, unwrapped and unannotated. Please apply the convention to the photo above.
h=6 m=49
